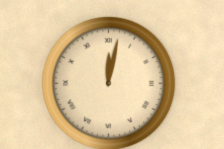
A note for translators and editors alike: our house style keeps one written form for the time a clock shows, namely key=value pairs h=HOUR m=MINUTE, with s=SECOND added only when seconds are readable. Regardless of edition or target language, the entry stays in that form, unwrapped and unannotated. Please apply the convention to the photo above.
h=12 m=2
